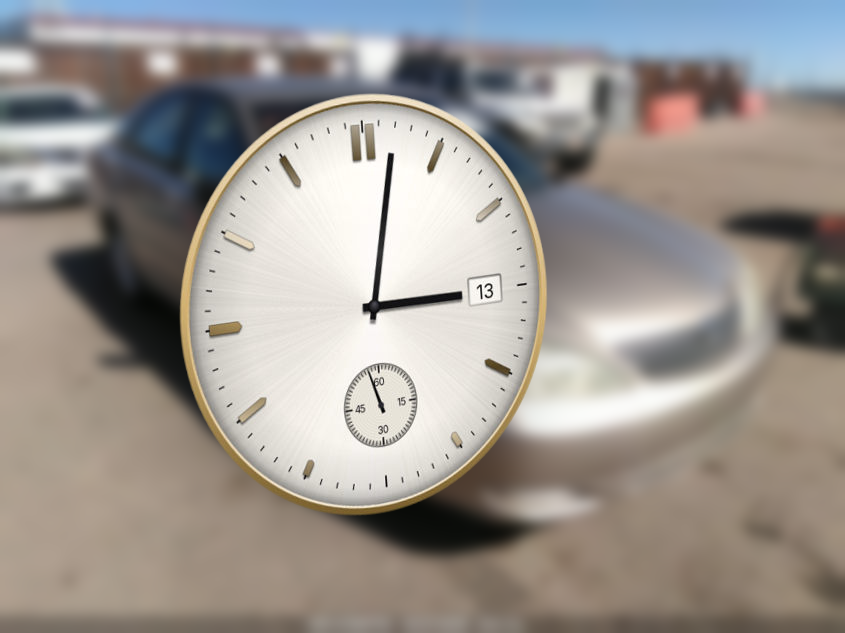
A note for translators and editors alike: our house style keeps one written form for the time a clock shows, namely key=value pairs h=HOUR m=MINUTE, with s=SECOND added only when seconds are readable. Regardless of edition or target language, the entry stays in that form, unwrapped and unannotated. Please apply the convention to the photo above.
h=3 m=1 s=57
